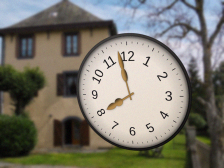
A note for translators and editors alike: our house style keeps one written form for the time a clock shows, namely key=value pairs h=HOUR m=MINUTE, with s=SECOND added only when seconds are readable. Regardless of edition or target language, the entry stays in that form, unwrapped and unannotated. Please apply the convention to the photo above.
h=7 m=58
